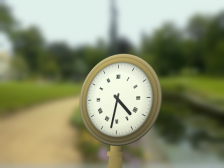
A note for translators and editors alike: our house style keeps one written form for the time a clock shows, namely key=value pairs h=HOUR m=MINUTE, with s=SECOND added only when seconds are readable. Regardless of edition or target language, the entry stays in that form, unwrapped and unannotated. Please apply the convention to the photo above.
h=4 m=32
